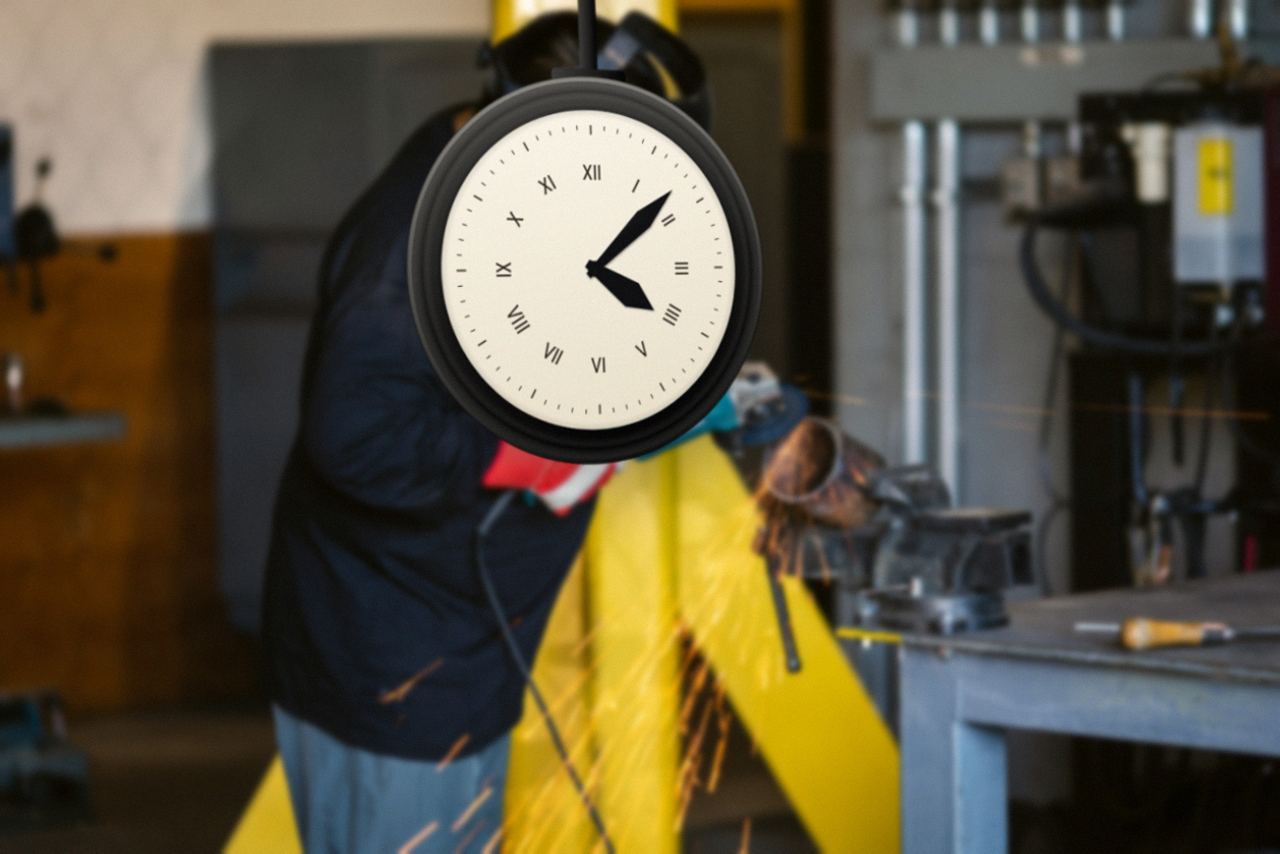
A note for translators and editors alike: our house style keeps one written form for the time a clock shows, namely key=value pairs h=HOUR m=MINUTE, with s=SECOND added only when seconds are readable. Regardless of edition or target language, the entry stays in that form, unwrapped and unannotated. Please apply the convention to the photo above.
h=4 m=8
